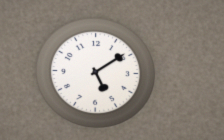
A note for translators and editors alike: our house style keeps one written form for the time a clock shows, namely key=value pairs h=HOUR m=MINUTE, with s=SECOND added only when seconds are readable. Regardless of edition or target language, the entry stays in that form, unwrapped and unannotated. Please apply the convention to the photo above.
h=5 m=9
